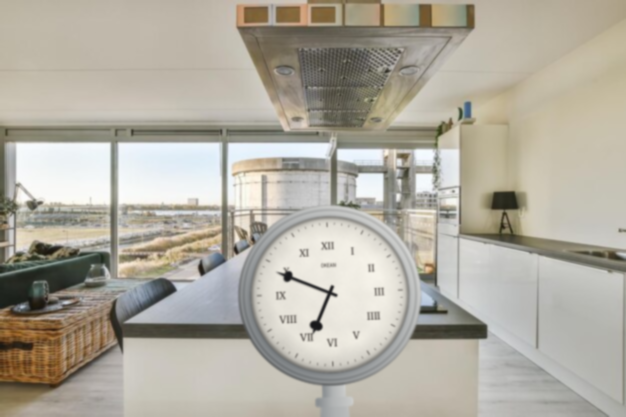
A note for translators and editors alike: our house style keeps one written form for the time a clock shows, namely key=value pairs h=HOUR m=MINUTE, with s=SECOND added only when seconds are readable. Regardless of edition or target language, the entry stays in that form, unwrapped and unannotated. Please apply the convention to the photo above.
h=6 m=49
